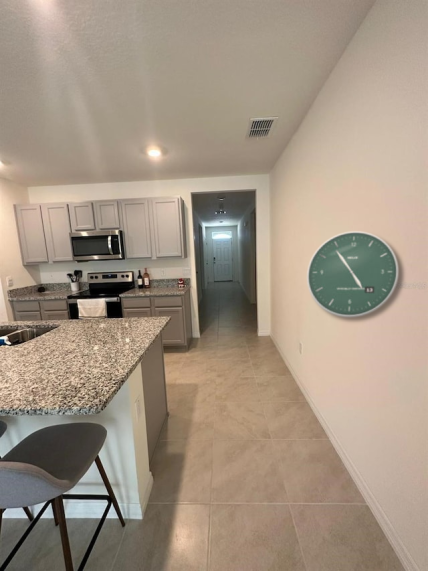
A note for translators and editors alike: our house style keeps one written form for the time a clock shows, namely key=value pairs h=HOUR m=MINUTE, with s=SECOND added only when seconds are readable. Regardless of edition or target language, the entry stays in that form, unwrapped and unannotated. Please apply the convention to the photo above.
h=4 m=54
